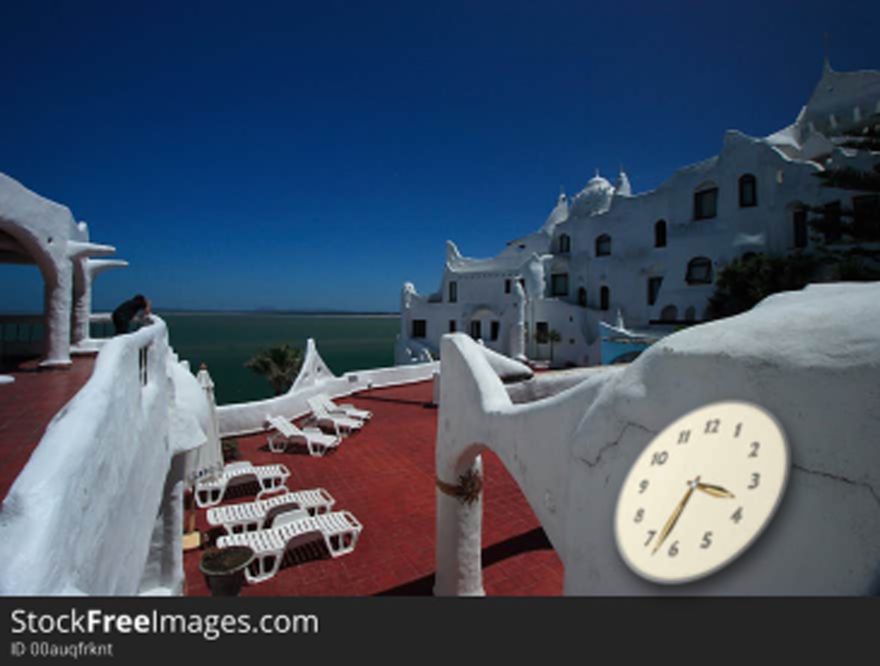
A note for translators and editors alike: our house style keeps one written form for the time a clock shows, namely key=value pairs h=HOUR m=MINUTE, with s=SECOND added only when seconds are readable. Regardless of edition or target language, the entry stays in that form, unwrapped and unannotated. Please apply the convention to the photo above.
h=3 m=33
